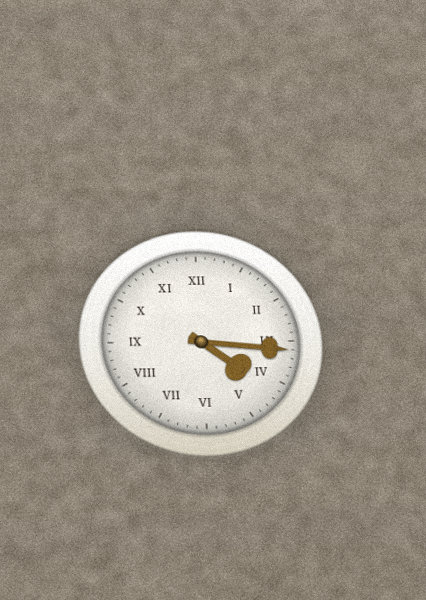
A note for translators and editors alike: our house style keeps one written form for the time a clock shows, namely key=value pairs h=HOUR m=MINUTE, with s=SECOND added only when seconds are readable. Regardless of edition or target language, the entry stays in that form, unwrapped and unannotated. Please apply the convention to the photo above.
h=4 m=16
